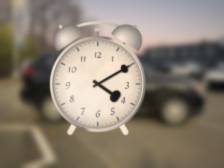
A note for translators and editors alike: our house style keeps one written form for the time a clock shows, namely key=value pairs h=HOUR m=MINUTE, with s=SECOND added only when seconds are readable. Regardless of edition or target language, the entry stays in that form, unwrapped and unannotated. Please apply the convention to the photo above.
h=4 m=10
